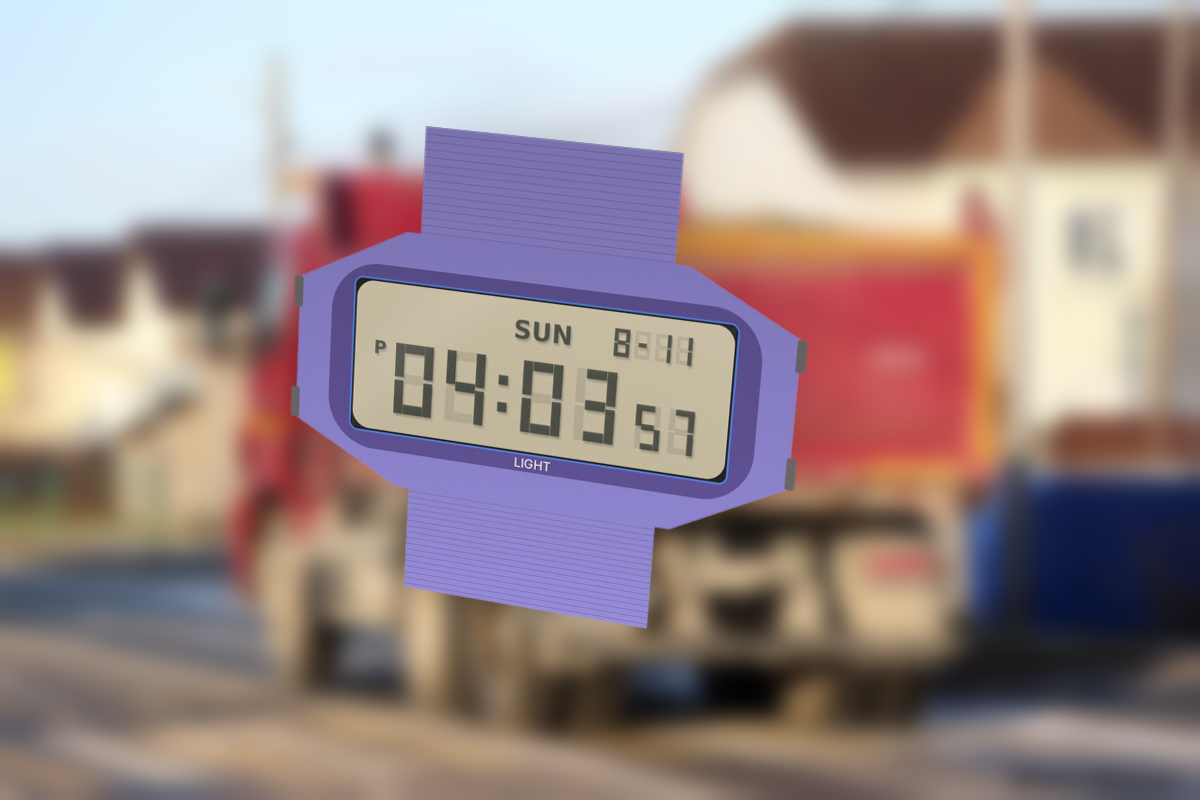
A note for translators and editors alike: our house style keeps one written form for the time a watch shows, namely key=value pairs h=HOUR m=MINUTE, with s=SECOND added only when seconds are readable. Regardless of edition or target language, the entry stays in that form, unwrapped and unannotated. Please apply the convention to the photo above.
h=4 m=3 s=57
